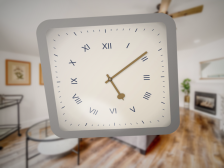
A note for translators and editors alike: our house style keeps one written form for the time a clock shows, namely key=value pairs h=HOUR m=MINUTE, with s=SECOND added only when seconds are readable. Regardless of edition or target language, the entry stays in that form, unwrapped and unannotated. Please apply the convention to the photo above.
h=5 m=9
